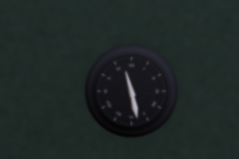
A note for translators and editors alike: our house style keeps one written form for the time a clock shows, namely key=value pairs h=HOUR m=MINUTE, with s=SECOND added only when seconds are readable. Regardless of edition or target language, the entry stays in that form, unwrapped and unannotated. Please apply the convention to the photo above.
h=11 m=28
